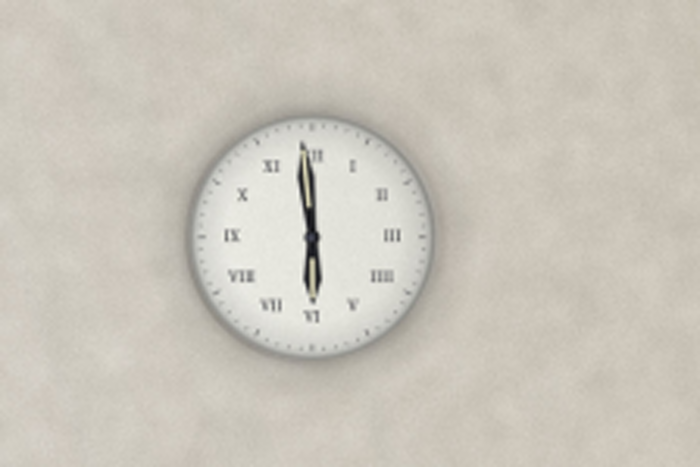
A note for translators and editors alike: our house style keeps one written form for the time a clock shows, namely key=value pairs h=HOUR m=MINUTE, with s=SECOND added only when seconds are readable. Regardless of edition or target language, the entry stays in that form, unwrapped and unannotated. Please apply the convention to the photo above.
h=5 m=59
